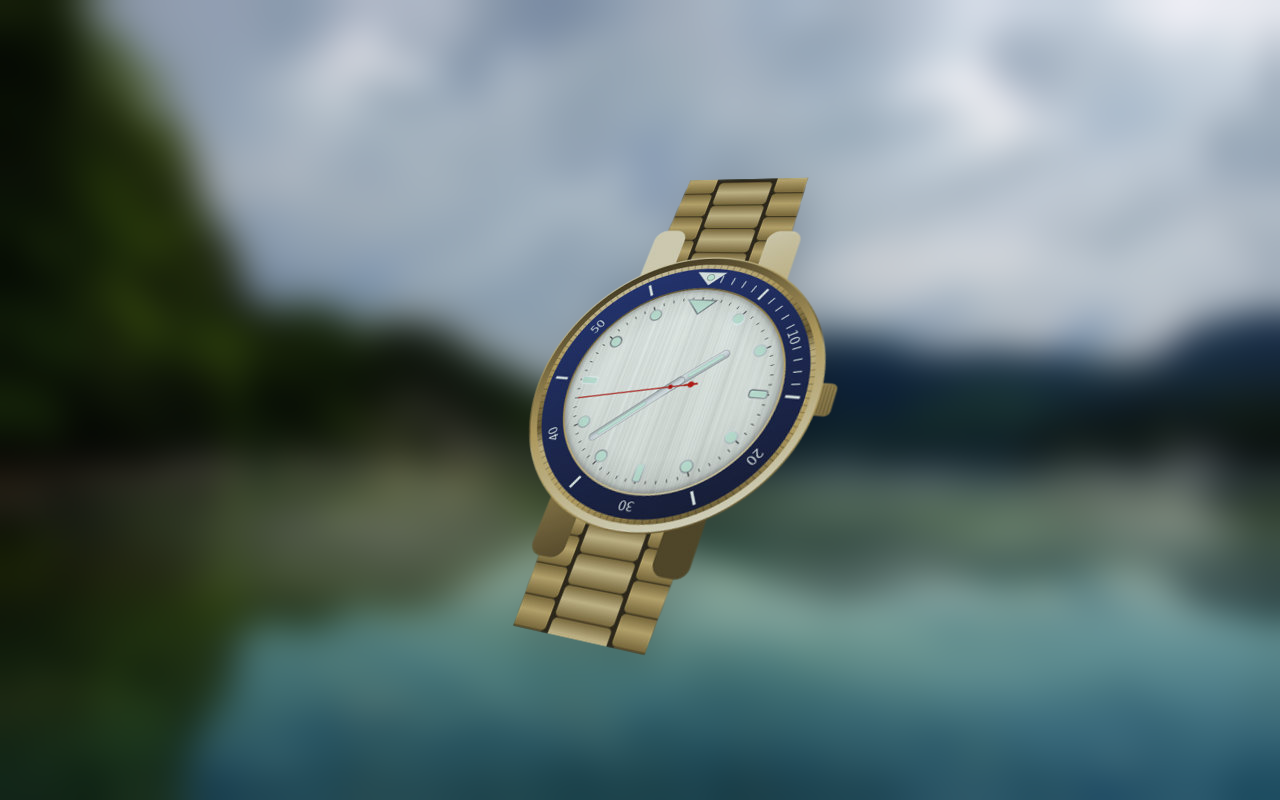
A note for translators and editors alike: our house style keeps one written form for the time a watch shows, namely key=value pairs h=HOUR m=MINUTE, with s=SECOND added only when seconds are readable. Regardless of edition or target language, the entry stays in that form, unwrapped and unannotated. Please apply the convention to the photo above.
h=1 m=37 s=43
